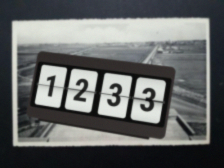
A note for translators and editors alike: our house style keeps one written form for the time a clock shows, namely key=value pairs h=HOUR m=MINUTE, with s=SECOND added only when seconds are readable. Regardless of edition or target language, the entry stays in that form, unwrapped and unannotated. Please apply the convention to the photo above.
h=12 m=33
